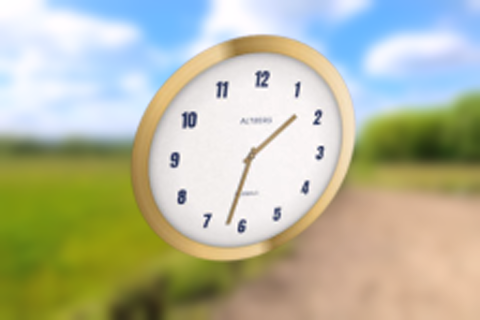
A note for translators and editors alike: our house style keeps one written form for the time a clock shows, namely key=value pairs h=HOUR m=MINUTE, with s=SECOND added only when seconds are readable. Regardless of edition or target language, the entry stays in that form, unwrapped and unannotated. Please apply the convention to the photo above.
h=1 m=32
